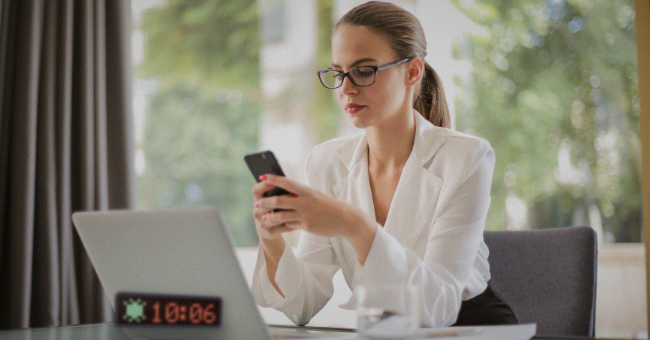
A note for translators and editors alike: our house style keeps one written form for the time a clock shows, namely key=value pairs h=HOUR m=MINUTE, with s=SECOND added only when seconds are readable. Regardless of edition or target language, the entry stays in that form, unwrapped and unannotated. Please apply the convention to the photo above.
h=10 m=6
